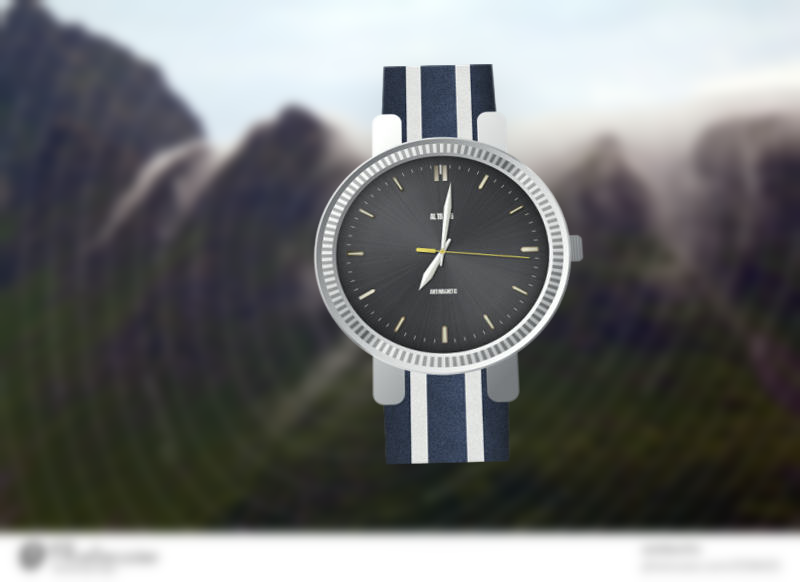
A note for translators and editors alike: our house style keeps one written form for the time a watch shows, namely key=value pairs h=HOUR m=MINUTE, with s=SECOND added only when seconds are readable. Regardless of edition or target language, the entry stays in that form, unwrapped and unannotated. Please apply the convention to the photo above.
h=7 m=1 s=16
